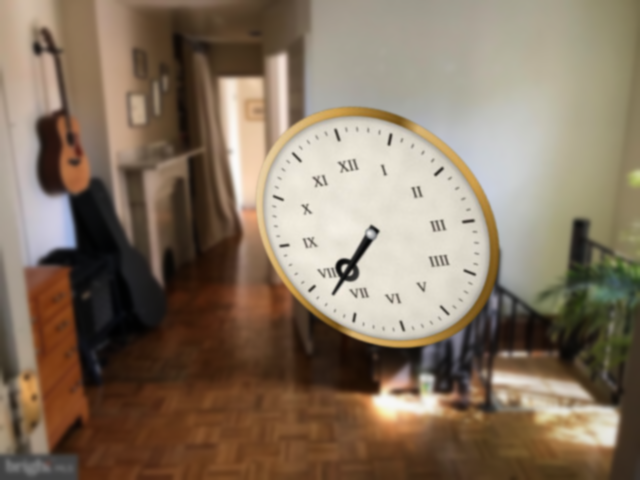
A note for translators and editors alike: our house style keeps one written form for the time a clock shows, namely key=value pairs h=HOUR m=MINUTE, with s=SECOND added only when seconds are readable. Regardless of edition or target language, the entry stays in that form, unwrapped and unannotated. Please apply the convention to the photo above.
h=7 m=38
